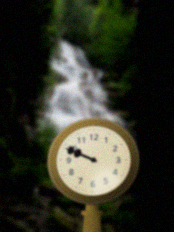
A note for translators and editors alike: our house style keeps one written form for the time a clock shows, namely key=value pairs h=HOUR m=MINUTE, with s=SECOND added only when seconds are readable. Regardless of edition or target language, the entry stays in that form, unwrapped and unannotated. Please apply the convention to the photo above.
h=9 m=49
